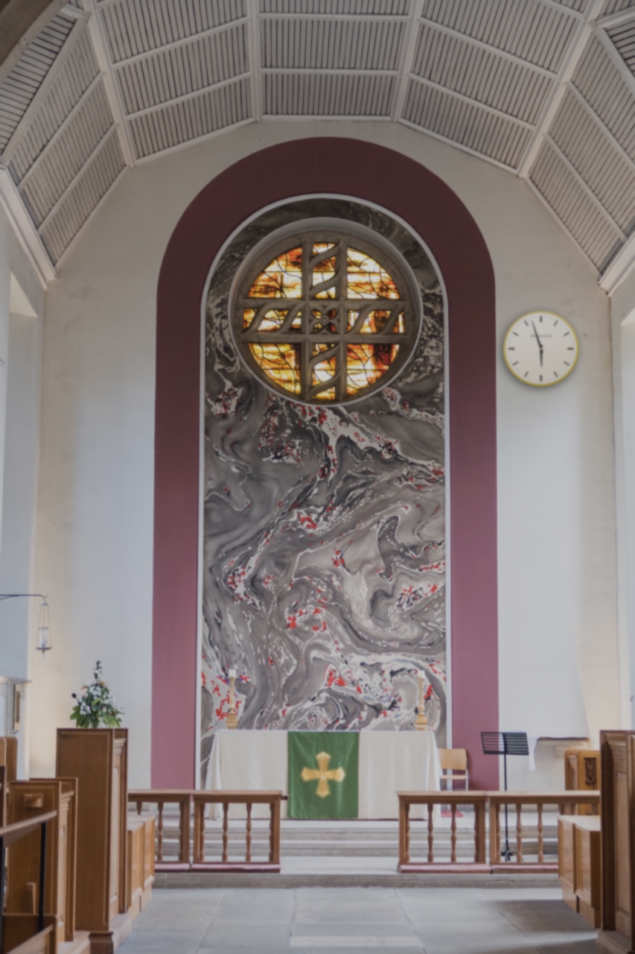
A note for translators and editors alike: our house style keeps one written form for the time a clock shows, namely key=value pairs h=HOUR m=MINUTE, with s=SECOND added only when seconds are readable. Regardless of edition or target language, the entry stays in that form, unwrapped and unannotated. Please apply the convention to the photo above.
h=5 m=57
